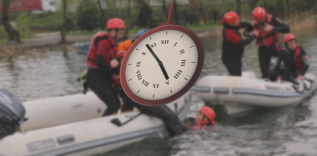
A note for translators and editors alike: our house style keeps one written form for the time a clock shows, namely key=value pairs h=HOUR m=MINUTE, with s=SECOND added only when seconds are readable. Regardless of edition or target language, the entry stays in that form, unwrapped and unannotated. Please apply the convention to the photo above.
h=4 m=53
